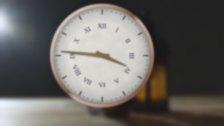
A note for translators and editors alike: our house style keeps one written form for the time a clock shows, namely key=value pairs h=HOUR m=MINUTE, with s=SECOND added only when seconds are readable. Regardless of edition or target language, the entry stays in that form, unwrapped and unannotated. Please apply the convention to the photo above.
h=3 m=46
